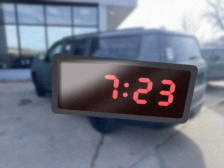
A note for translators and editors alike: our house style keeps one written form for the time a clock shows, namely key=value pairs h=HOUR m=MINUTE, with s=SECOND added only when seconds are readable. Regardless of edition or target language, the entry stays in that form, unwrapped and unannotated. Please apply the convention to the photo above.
h=7 m=23
